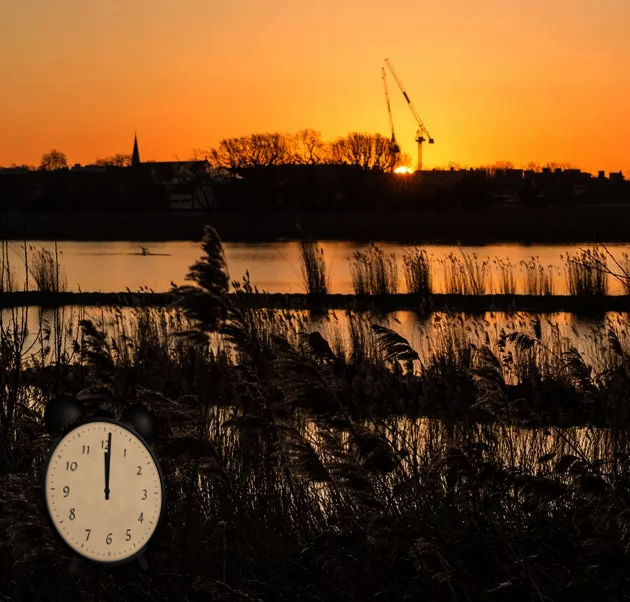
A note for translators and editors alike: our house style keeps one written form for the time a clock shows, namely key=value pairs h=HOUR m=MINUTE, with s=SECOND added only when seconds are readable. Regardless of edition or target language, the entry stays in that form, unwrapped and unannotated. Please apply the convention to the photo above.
h=12 m=1
